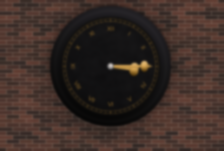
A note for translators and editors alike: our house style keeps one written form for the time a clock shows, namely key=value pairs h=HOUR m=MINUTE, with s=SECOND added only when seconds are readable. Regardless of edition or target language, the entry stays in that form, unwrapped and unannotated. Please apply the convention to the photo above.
h=3 m=15
